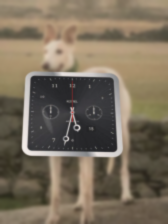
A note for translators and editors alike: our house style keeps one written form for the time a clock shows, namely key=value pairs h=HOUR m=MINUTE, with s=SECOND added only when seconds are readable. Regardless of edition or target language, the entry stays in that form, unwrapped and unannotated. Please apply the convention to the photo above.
h=5 m=32
